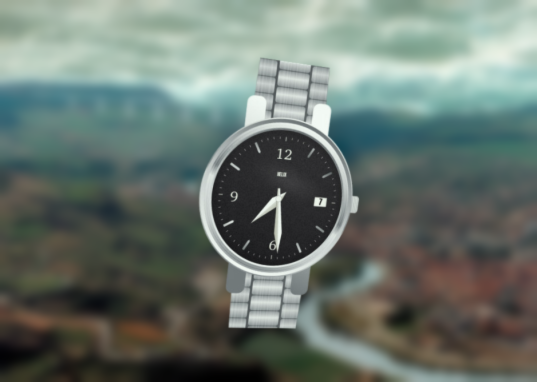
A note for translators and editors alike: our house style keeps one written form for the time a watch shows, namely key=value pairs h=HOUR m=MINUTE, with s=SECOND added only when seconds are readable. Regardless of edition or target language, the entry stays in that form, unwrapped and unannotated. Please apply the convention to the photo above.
h=7 m=29
